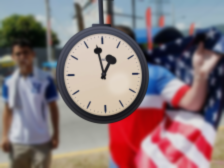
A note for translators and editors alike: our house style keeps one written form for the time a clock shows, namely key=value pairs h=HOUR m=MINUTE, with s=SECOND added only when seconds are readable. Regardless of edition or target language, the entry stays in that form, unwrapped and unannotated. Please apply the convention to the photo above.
h=12 m=58
